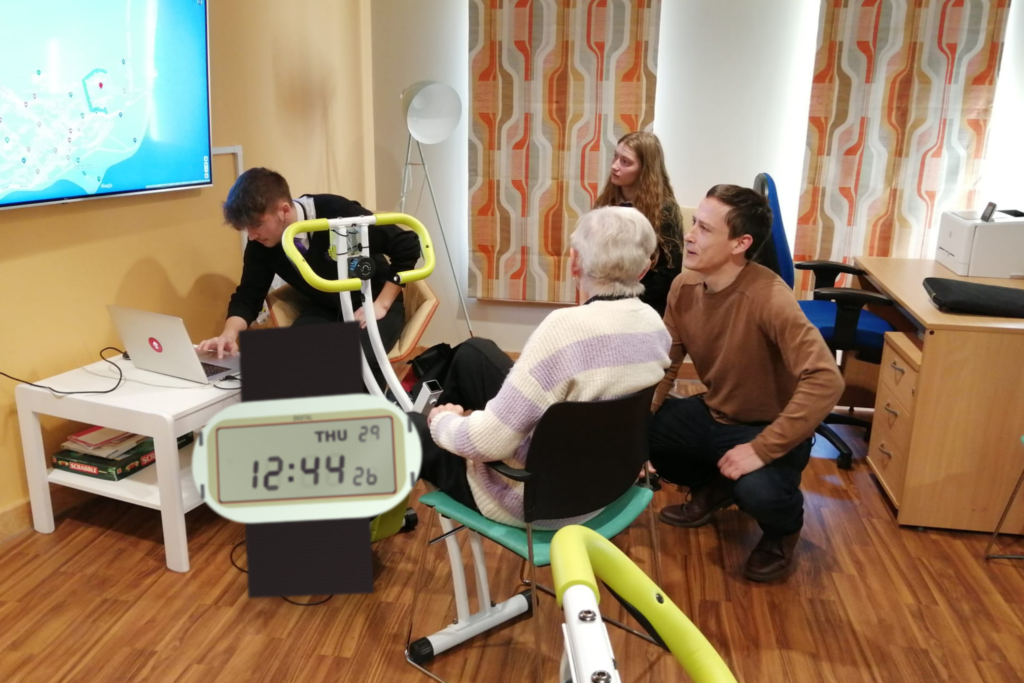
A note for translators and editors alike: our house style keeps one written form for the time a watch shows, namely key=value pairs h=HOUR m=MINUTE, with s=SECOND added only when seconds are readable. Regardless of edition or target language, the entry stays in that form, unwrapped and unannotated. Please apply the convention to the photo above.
h=12 m=44 s=26
